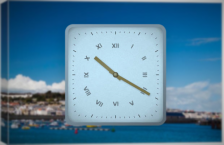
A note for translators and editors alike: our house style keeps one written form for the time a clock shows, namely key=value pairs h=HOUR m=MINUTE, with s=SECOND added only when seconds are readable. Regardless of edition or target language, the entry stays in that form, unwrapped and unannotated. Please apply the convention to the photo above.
h=10 m=20
